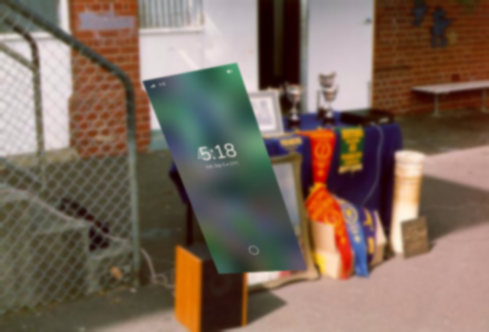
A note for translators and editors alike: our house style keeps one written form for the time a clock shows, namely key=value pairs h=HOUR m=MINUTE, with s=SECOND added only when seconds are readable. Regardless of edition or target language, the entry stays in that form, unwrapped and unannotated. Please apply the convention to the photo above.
h=5 m=18
